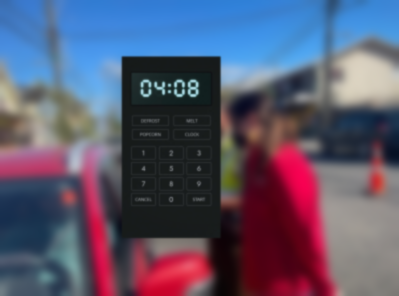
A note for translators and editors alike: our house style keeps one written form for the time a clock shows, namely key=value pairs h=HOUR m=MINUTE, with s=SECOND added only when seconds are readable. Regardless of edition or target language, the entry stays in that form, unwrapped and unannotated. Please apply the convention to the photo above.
h=4 m=8
